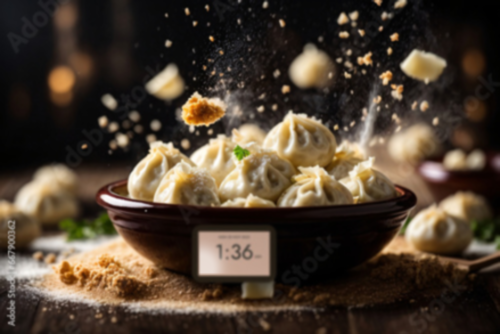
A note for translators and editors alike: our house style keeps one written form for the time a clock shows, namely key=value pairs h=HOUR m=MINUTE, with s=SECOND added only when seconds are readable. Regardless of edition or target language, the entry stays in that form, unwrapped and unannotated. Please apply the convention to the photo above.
h=1 m=36
